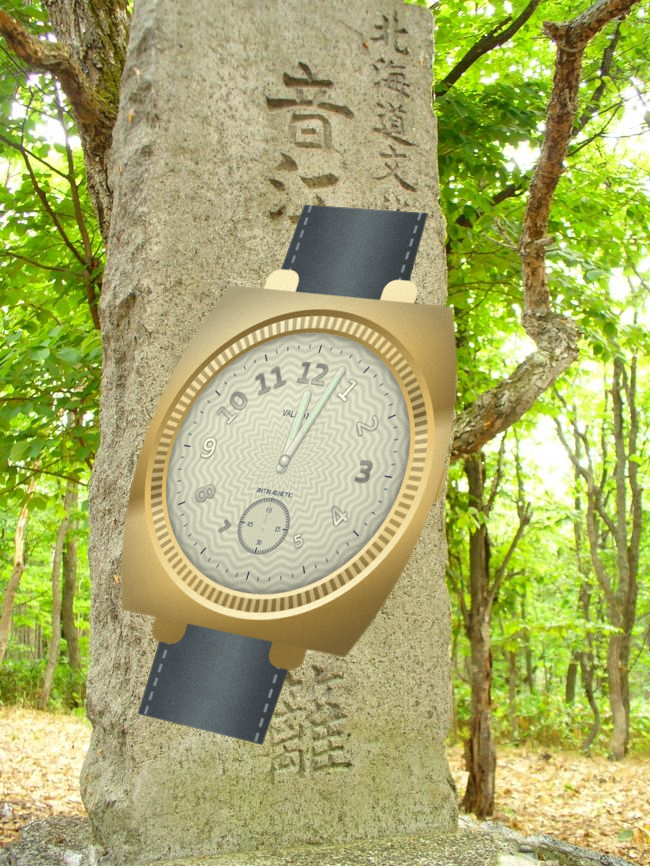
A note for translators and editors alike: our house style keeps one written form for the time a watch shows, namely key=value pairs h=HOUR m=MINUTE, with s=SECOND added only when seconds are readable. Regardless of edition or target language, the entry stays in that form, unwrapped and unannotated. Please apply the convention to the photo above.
h=12 m=3
